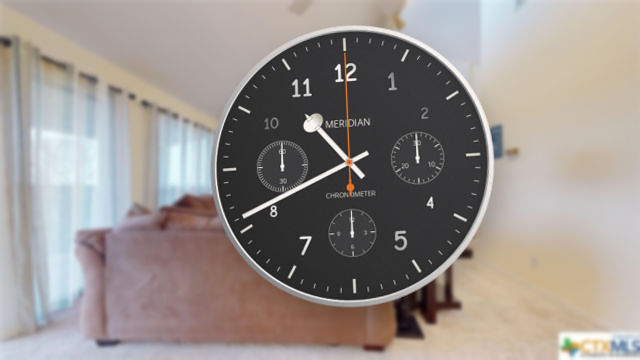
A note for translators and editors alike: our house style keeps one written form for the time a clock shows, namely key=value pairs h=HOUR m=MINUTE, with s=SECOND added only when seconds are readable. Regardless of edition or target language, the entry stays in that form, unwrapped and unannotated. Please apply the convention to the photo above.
h=10 m=41
